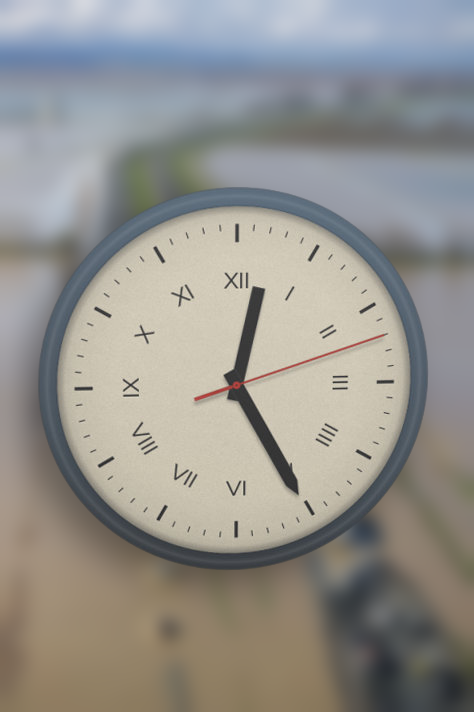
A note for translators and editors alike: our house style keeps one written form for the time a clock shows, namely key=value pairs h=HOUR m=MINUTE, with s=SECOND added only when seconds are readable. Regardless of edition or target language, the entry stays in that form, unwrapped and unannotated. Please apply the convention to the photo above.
h=12 m=25 s=12
